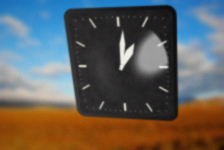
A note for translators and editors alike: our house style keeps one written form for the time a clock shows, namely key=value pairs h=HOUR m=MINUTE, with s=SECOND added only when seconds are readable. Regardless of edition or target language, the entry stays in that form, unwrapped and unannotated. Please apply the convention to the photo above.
h=1 m=1
